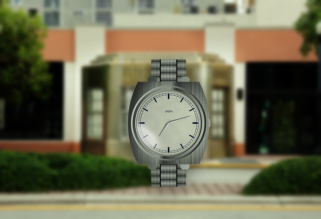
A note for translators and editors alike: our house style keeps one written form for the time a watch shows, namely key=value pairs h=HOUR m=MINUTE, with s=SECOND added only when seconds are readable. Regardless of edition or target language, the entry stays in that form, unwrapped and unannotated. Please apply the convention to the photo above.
h=7 m=12
